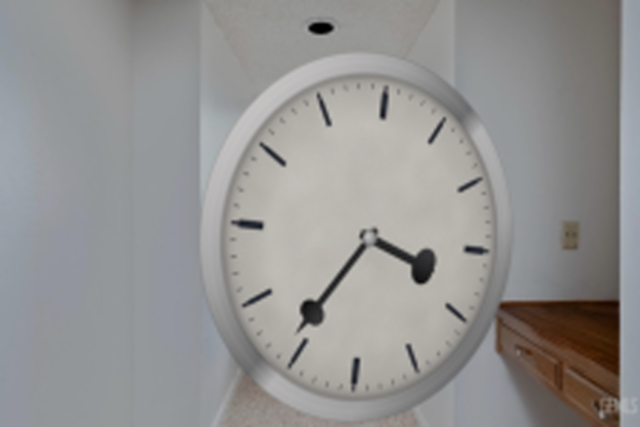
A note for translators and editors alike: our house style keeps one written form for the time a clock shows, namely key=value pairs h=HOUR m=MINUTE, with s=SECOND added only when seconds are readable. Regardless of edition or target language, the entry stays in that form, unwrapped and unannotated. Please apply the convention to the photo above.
h=3 m=36
